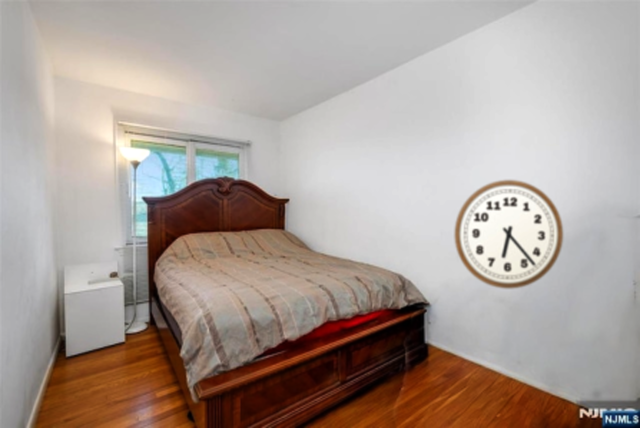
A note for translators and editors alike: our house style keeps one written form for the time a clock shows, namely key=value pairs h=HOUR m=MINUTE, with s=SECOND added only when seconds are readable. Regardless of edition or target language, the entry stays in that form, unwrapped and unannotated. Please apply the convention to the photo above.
h=6 m=23
